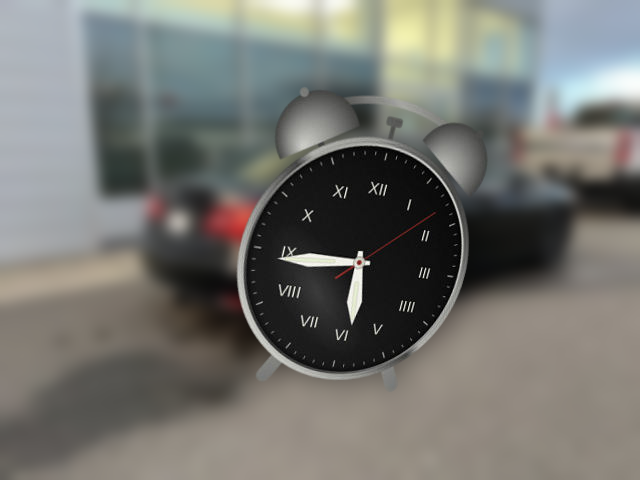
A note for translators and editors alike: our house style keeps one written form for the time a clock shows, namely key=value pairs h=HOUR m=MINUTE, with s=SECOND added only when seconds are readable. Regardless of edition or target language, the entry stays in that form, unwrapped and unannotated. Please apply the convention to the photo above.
h=5 m=44 s=8
